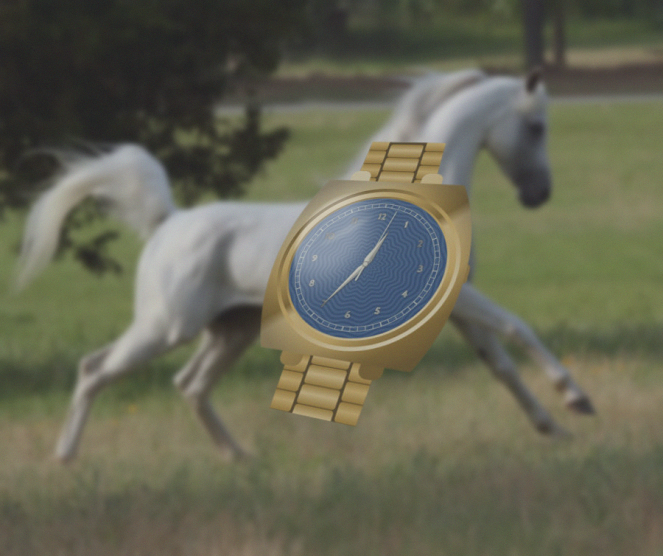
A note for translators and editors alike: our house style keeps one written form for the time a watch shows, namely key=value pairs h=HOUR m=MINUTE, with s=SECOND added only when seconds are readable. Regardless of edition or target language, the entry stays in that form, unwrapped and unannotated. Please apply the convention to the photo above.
h=12 m=35 s=2
